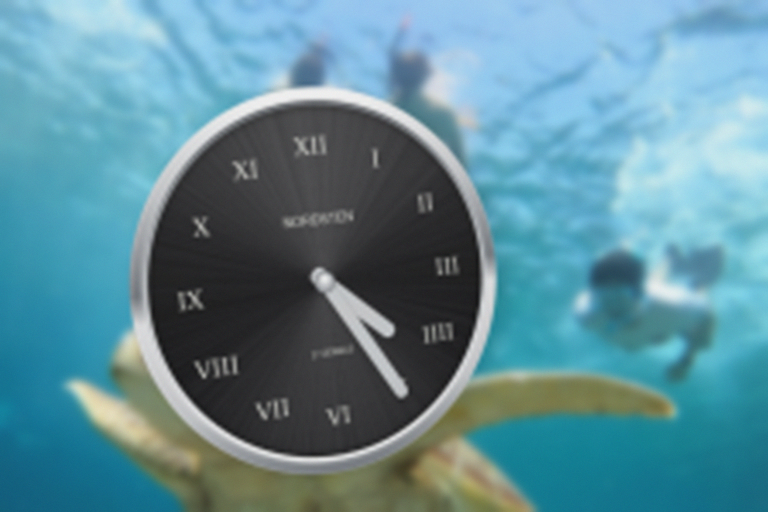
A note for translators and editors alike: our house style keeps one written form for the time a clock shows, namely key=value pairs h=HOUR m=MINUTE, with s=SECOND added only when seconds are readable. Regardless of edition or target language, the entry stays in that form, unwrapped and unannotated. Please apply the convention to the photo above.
h=4 m=25
